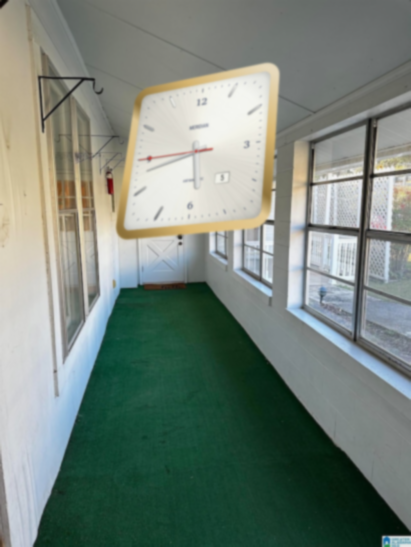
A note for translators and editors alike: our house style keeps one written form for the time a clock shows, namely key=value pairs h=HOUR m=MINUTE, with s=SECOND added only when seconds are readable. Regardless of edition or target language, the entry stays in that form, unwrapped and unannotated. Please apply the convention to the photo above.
h=5 m=42 s=45
